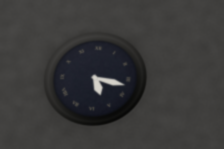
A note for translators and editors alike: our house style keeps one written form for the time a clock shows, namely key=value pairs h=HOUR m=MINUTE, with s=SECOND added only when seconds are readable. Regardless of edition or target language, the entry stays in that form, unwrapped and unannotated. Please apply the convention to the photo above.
h=5 m=17
